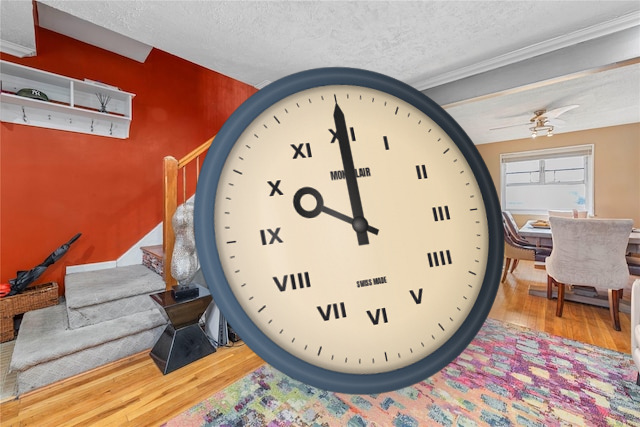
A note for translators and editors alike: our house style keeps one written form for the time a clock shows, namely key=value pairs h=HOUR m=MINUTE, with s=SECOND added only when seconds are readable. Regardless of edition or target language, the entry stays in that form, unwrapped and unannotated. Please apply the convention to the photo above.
h=10 m=0
